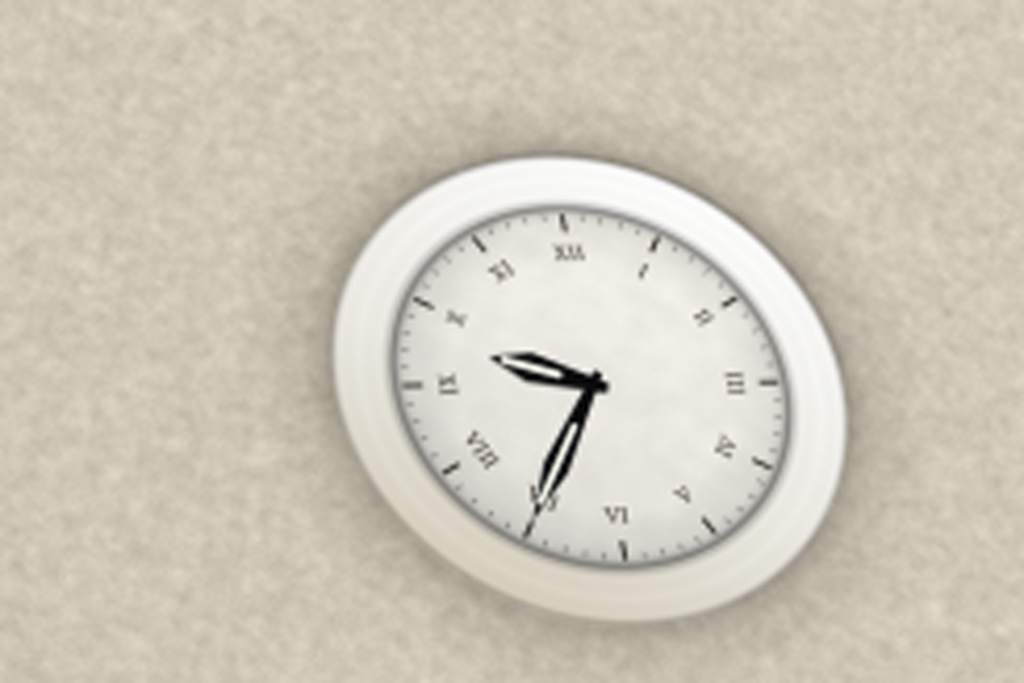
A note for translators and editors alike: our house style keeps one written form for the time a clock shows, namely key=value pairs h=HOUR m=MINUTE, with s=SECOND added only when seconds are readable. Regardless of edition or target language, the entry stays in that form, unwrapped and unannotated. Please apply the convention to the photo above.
h=9 m=35
